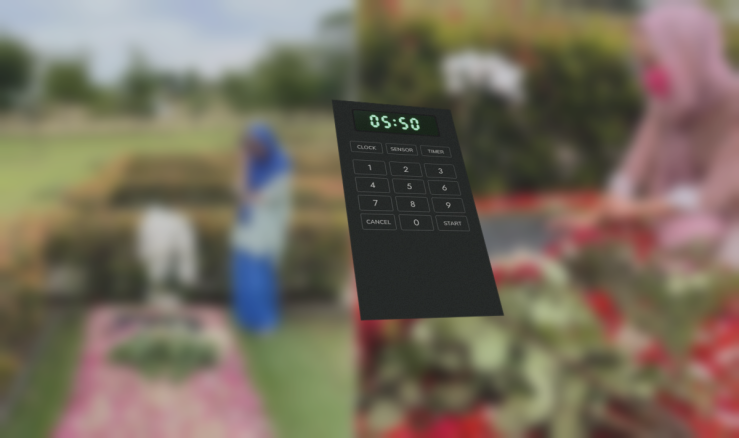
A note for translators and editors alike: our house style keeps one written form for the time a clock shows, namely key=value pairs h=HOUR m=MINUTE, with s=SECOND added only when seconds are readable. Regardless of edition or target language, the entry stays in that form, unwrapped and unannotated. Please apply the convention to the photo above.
h=5 m=50
